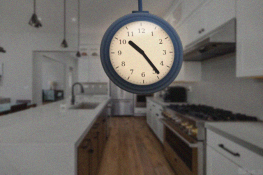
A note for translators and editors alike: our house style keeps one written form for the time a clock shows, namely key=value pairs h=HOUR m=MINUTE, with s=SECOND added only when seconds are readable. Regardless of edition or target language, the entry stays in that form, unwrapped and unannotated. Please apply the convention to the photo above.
h=10 m=24
